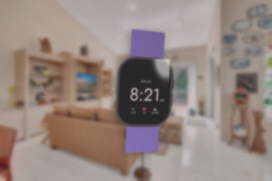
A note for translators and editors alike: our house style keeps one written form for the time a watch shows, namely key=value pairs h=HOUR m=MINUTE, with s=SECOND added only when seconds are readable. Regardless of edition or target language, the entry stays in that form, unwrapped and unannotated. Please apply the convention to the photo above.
h=8 m=21
